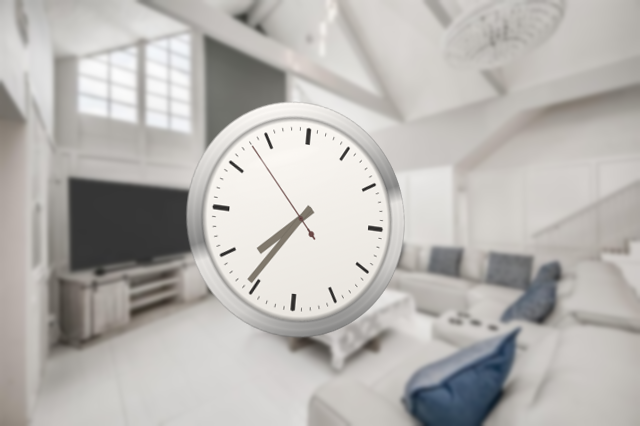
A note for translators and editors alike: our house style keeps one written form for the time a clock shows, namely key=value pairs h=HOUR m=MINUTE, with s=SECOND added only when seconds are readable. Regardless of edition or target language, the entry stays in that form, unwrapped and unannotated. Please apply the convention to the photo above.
h=7 m=35 s=53
